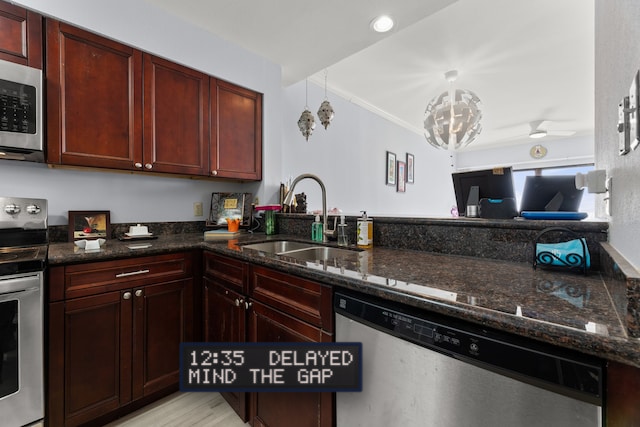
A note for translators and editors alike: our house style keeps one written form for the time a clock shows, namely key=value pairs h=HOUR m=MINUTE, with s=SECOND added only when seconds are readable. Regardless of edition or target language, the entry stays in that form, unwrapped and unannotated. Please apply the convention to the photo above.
h=12 m=35
